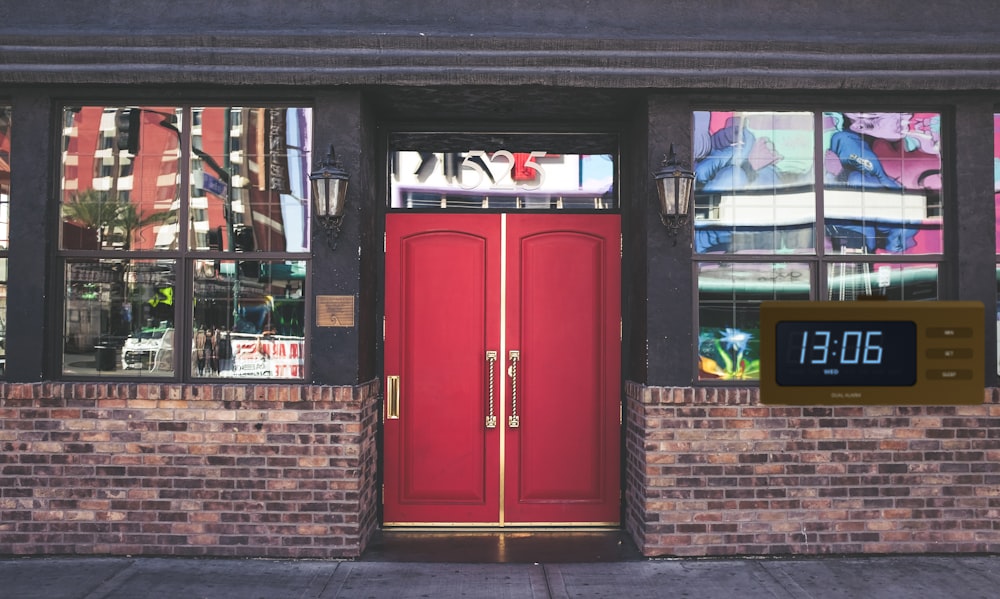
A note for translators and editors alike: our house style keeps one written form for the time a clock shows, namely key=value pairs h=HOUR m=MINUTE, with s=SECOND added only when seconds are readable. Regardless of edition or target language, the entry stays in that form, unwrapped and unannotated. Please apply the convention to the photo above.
h=13 m=6
